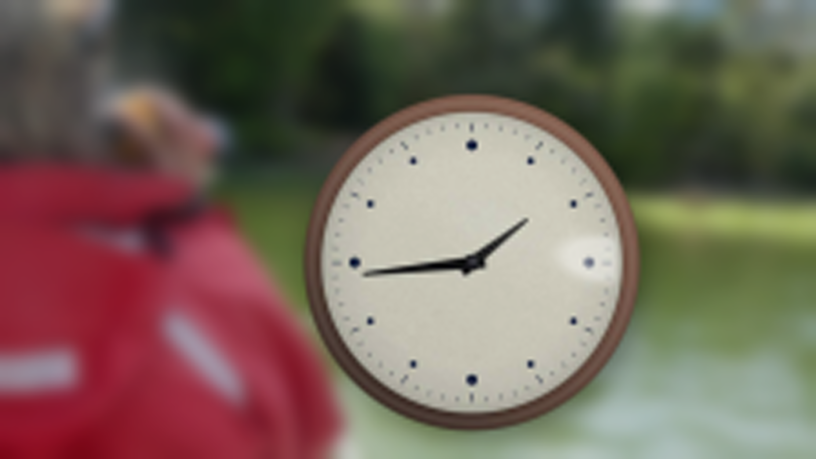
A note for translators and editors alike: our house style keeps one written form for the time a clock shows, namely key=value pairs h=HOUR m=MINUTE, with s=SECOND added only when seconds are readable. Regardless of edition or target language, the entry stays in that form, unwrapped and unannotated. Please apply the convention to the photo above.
h=1 m=44
